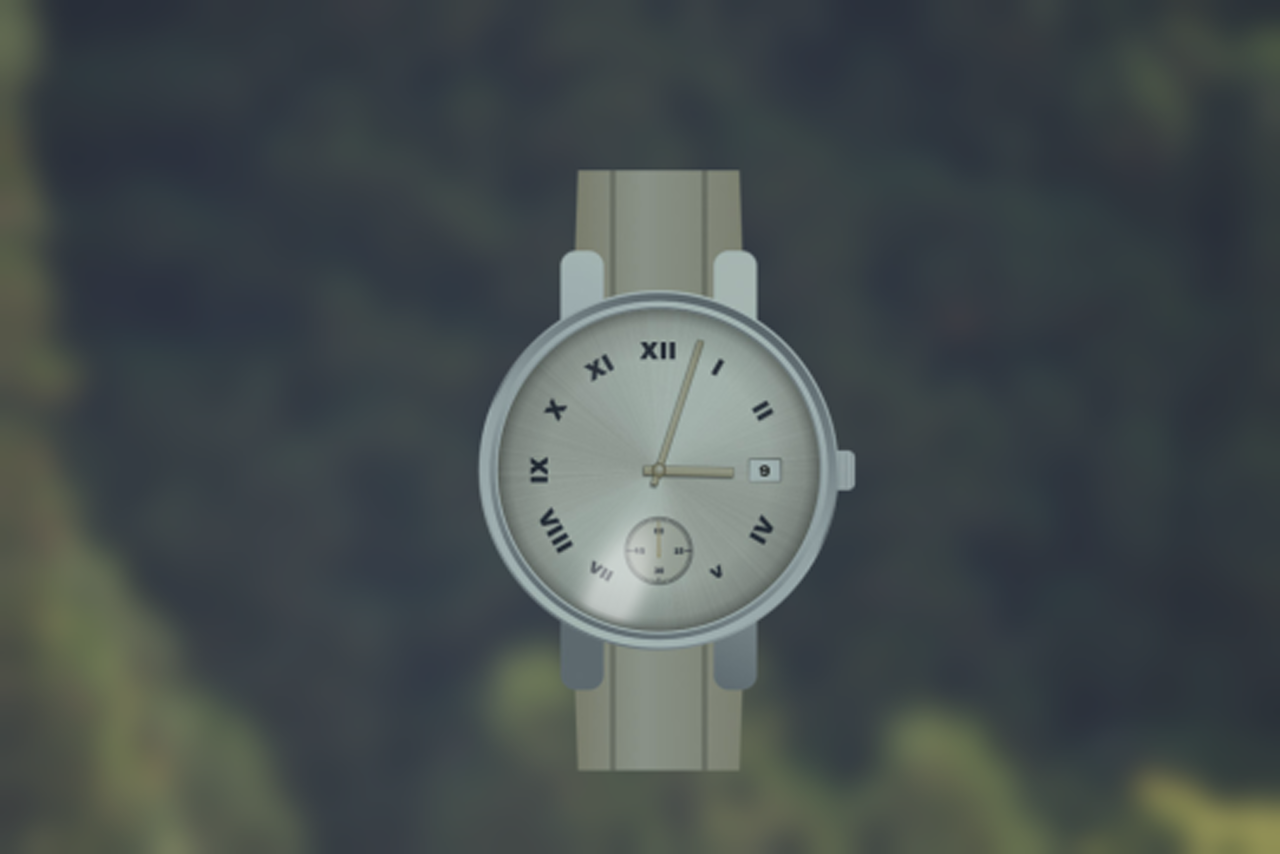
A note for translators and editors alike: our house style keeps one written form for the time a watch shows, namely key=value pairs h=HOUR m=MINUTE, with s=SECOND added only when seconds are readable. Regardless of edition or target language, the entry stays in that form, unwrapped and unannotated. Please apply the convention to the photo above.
h=3 m=3
